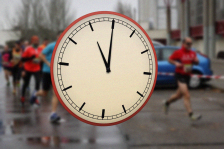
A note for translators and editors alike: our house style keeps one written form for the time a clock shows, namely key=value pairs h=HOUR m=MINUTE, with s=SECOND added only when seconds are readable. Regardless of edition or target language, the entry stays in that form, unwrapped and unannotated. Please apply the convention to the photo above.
h=11 m=0
